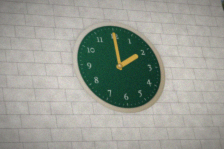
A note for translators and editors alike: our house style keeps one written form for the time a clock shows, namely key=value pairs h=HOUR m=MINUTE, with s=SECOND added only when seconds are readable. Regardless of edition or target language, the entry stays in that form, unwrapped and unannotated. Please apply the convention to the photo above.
h=2 m=0
